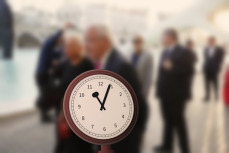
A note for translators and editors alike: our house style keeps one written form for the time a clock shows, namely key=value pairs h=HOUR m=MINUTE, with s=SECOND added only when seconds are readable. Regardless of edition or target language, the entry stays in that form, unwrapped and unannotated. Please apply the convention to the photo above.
h=11 m=4
